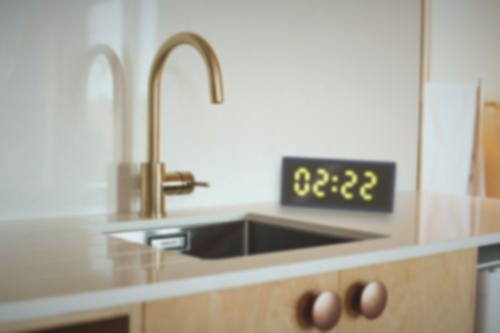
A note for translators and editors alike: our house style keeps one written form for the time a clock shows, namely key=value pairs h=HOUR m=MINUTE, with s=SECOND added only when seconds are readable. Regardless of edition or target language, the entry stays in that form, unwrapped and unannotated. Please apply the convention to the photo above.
h=2 m=22
